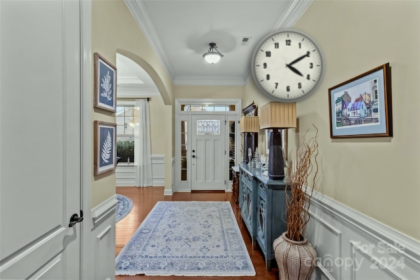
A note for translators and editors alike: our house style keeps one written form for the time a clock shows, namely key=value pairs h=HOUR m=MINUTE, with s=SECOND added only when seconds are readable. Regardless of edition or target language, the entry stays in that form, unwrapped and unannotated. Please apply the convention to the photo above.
h=4 m=10
